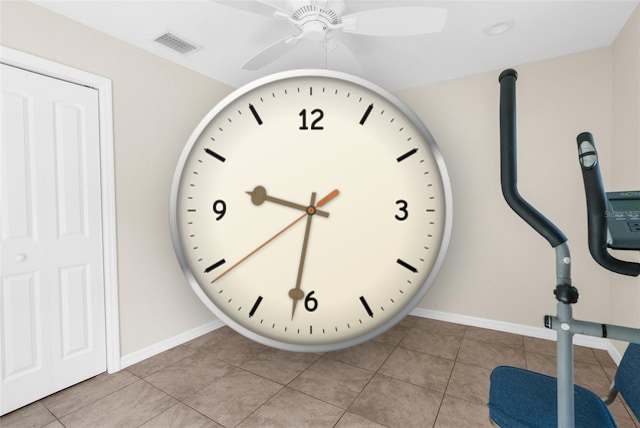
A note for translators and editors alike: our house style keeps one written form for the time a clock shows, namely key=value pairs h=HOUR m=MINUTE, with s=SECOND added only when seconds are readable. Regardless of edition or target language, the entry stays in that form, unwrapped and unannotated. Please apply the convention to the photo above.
h=9 m=31 s=39
